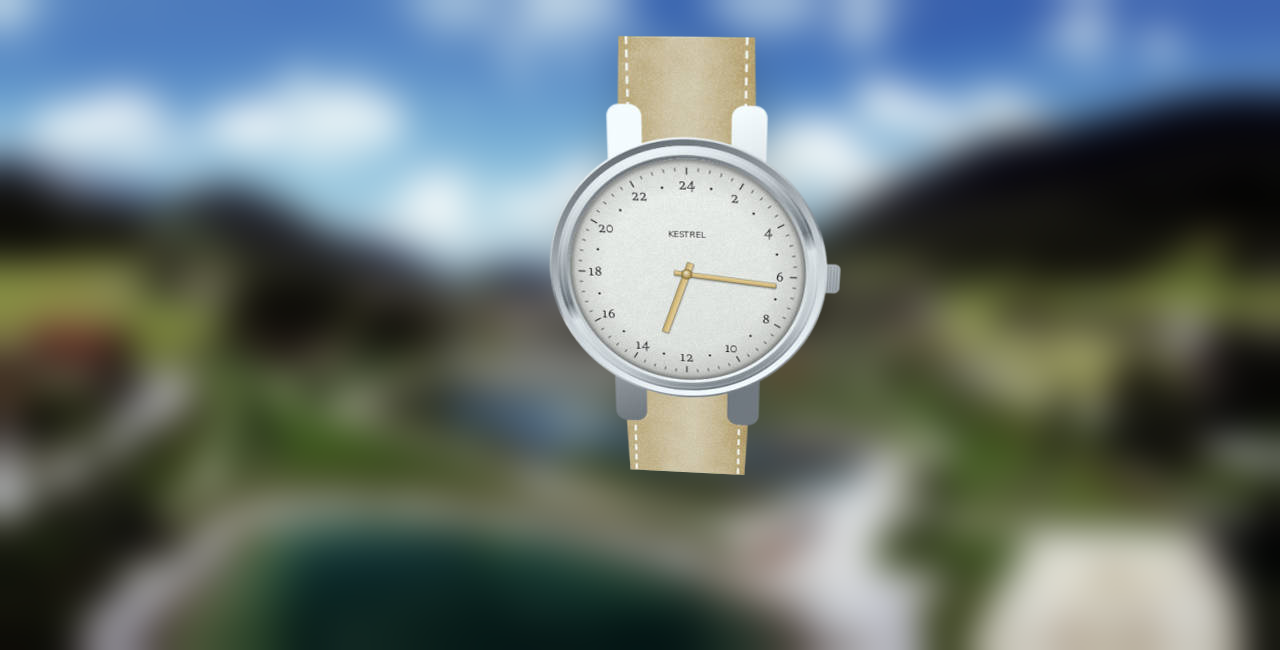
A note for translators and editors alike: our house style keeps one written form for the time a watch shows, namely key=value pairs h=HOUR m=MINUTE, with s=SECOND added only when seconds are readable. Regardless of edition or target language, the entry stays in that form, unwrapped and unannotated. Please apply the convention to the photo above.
h=13 m=16
